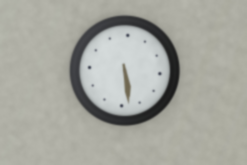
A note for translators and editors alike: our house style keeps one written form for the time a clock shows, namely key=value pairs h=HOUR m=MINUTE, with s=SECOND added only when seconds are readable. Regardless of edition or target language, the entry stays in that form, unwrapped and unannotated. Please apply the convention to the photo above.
h=5 m=28
